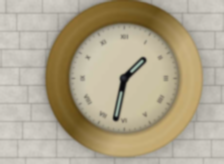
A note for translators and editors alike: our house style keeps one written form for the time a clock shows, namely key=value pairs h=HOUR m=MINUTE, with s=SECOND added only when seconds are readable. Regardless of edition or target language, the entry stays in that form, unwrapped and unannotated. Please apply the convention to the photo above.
h=1 m=32
